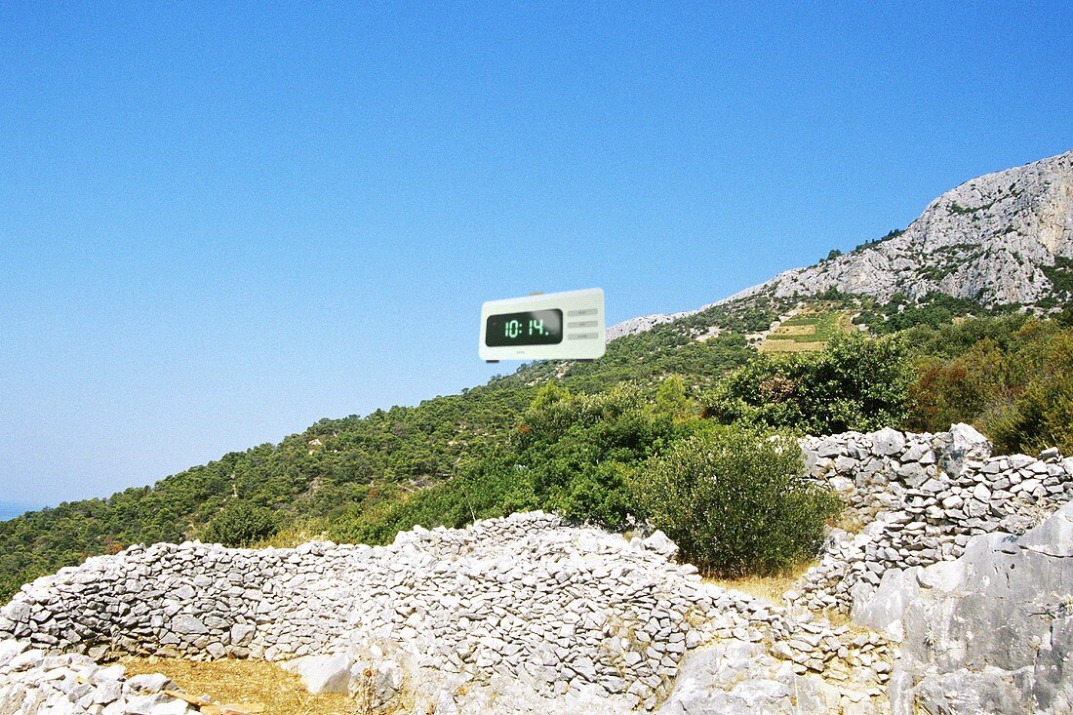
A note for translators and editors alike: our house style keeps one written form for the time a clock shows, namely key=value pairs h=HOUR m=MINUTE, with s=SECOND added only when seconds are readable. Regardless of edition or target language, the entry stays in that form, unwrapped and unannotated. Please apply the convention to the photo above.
h=10 m=14
